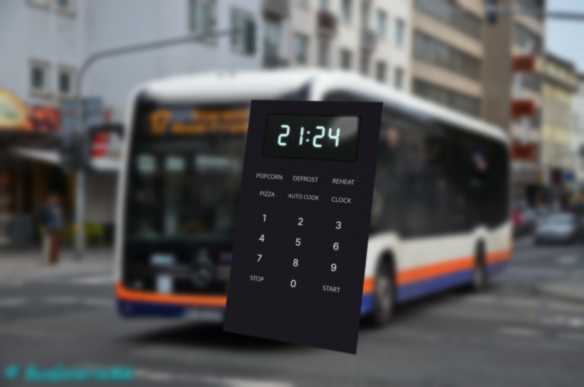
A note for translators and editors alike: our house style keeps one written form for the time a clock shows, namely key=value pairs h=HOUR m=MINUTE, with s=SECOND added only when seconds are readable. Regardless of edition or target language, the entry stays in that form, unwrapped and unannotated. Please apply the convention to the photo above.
h=21 m=24
